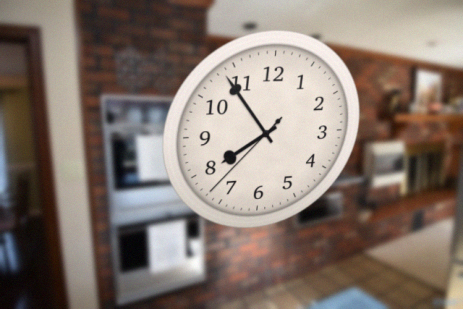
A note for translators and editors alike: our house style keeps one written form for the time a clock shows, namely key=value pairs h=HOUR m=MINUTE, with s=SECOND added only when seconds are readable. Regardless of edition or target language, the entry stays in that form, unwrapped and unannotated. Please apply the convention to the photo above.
h=7 m=53 s=37
